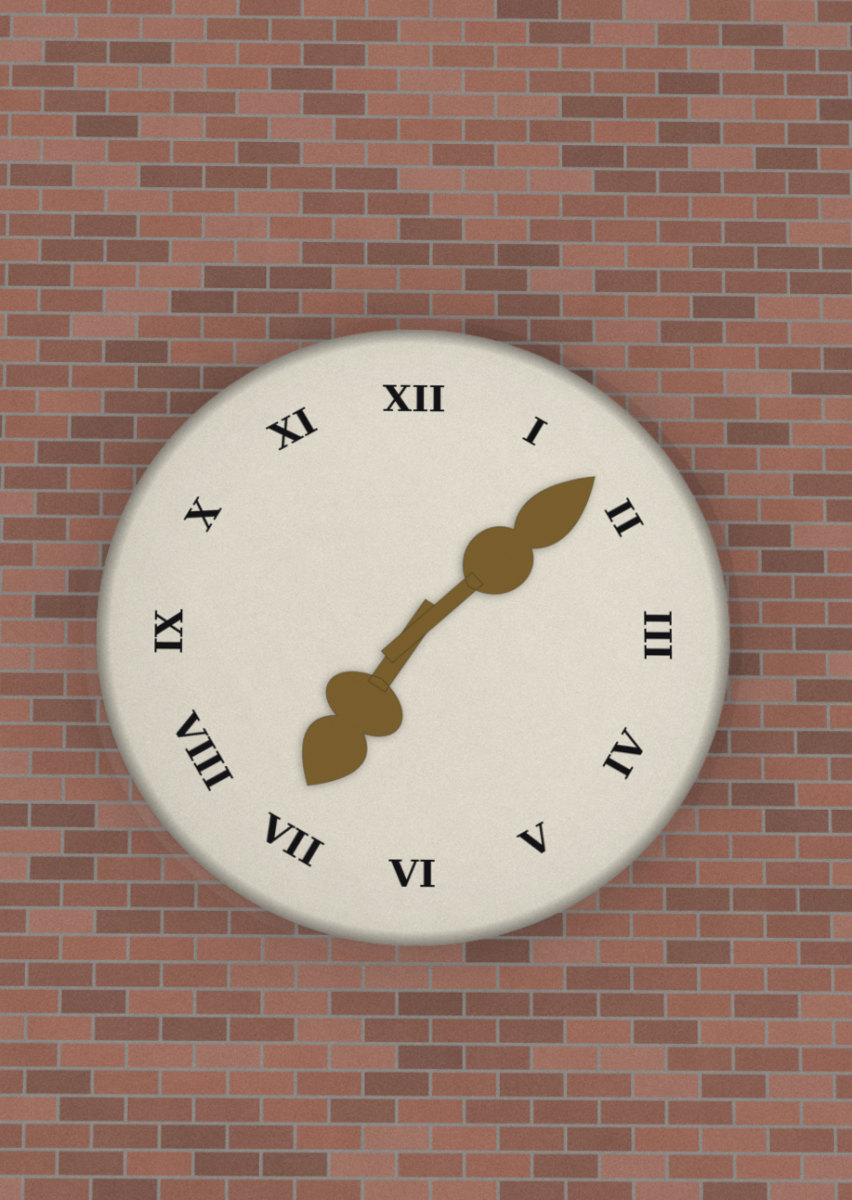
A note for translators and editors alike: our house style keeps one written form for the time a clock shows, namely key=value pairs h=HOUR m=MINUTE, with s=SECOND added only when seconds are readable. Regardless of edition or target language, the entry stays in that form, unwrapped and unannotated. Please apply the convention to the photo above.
h=7 m=8
